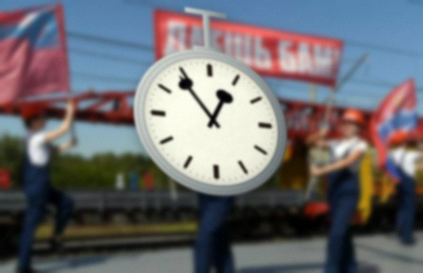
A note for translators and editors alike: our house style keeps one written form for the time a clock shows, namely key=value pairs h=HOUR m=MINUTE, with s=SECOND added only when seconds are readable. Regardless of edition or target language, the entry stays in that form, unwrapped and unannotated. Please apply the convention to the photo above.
h=12 m=54
